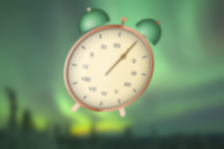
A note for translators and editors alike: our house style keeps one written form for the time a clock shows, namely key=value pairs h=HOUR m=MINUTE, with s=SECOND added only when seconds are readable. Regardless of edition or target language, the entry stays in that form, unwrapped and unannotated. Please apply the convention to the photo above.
h=1 m=5
